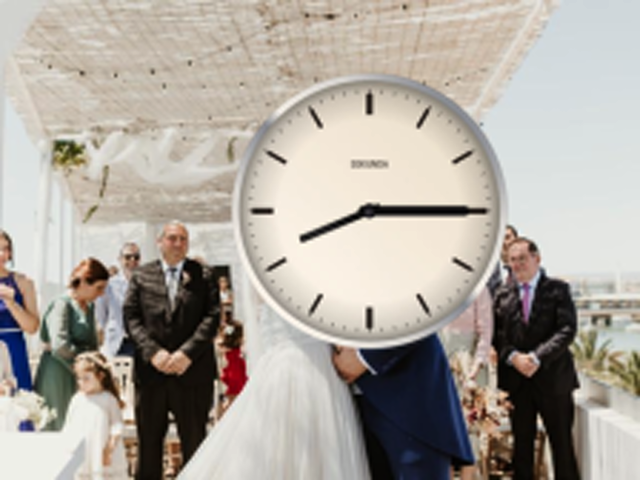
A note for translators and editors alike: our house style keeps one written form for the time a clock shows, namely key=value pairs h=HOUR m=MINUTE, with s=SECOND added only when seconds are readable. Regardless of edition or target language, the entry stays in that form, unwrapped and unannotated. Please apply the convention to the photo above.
h=8 m=15
